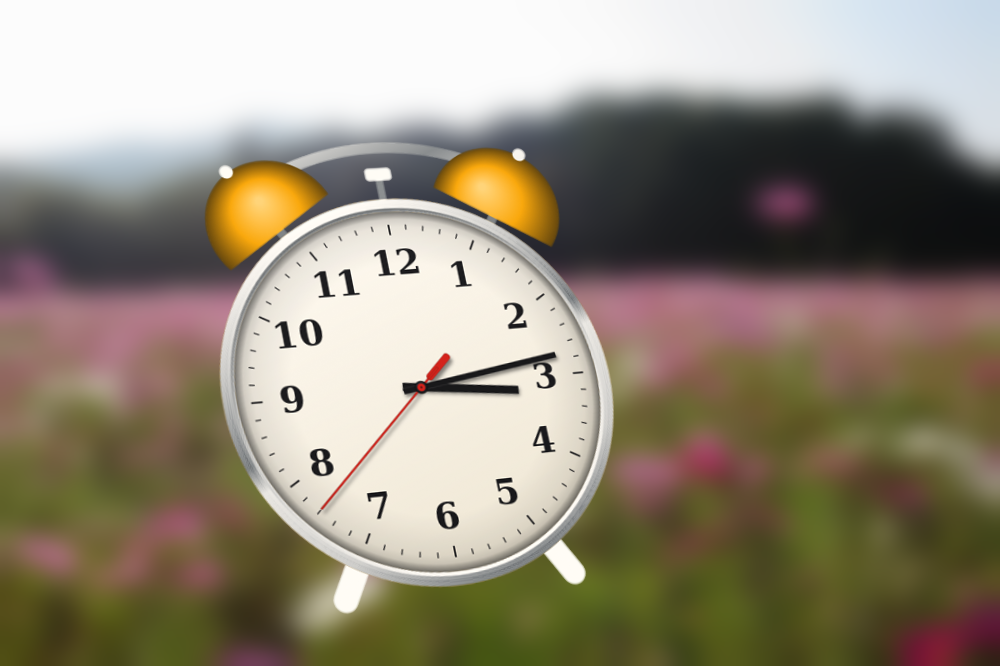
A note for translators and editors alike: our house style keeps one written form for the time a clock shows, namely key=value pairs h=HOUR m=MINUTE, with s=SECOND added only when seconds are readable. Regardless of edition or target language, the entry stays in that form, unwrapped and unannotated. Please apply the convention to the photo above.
h=3 m=13 s=38
